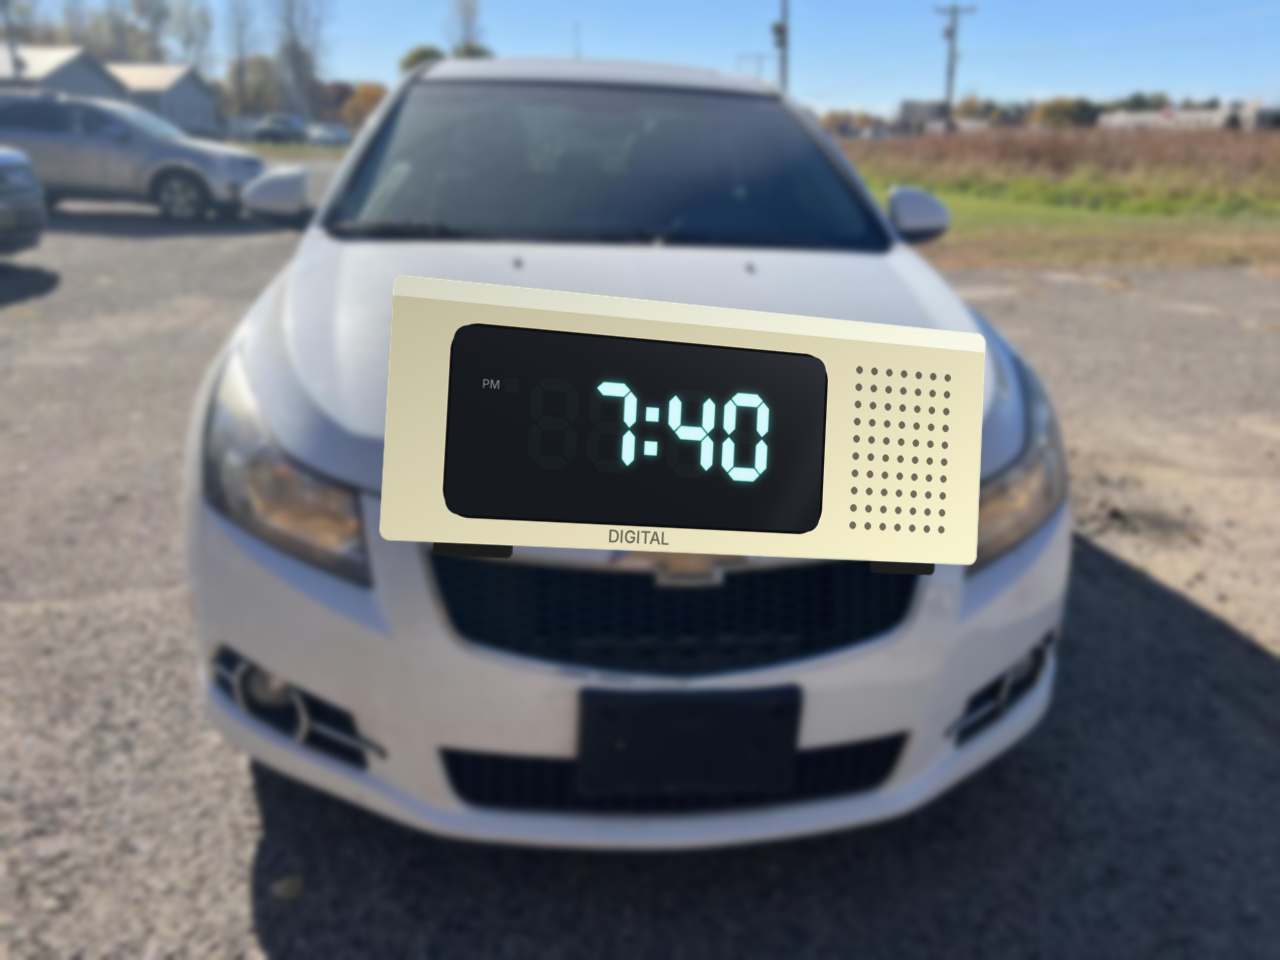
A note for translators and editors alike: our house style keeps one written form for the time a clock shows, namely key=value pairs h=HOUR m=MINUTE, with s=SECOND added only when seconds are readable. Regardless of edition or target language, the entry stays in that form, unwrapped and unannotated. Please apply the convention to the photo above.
h=7 m=40
